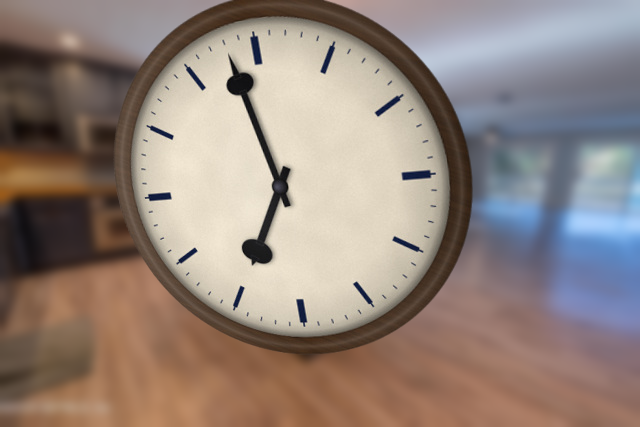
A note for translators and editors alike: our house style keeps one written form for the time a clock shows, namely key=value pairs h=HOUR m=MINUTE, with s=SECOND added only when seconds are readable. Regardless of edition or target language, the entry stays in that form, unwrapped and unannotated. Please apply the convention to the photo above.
h=6 m=58
